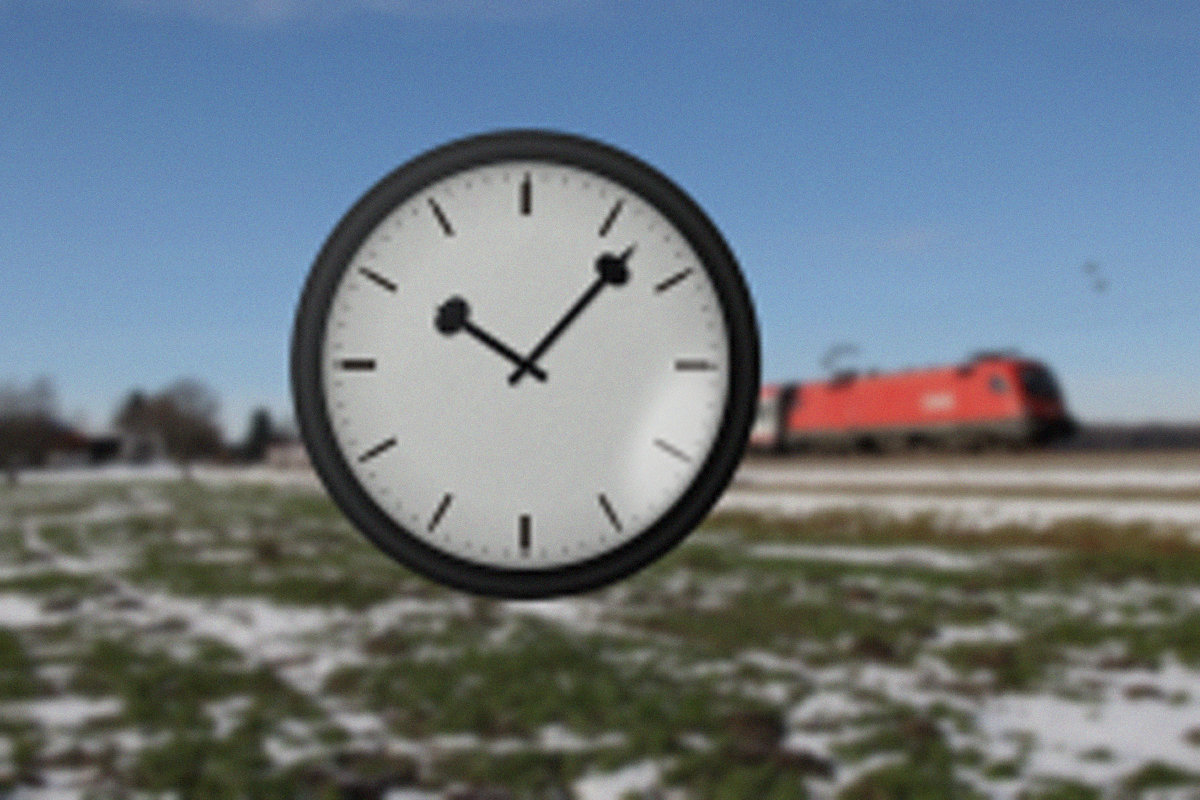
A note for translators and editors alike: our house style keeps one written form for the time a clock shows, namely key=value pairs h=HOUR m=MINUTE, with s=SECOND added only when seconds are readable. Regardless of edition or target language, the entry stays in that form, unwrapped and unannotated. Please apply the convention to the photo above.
h=10 m=7
